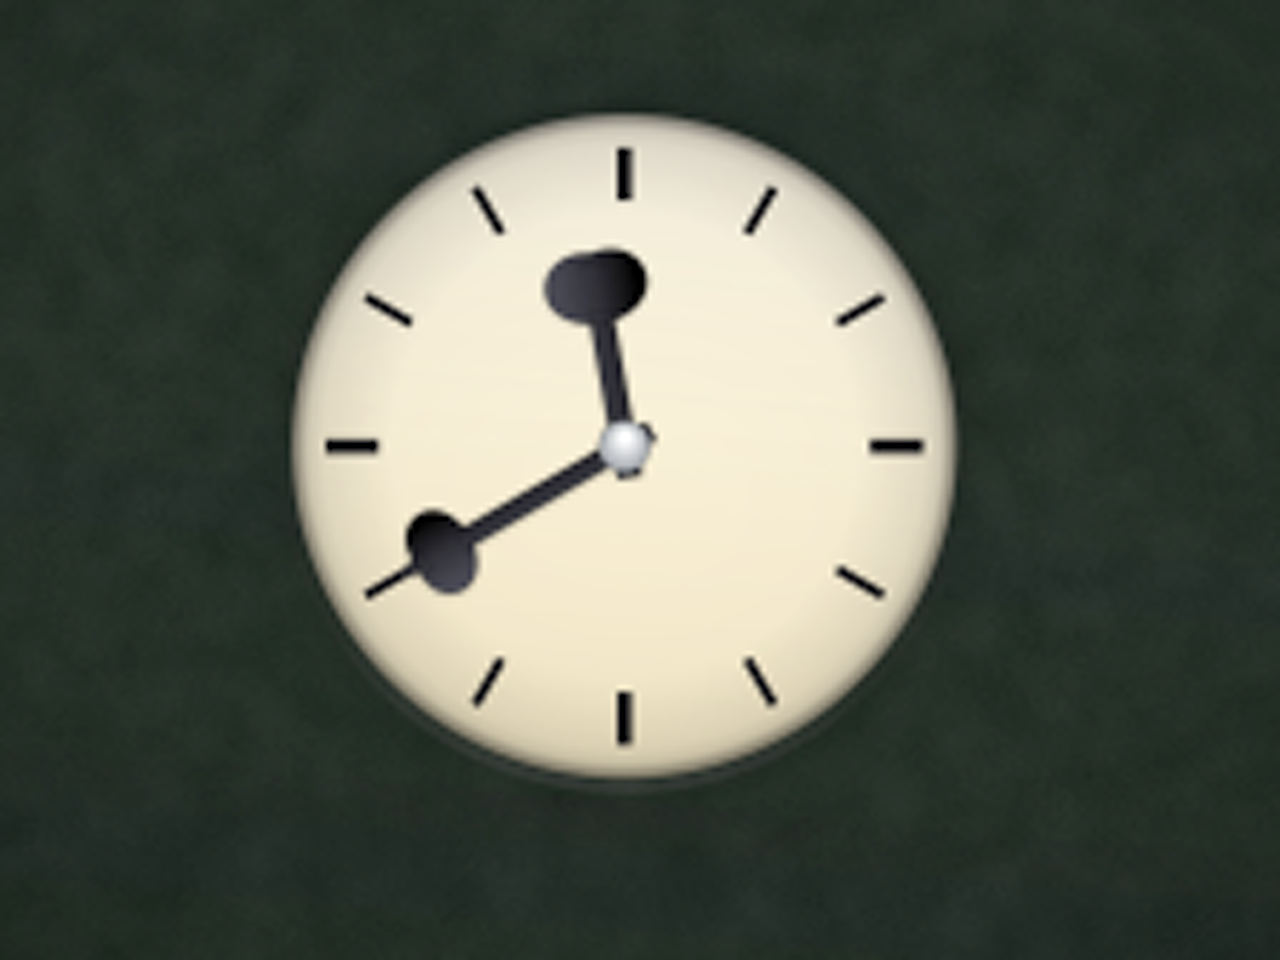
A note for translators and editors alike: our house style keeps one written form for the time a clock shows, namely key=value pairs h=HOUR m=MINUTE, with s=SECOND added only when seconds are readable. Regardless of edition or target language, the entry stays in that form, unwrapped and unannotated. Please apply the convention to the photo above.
h=11 m=40
